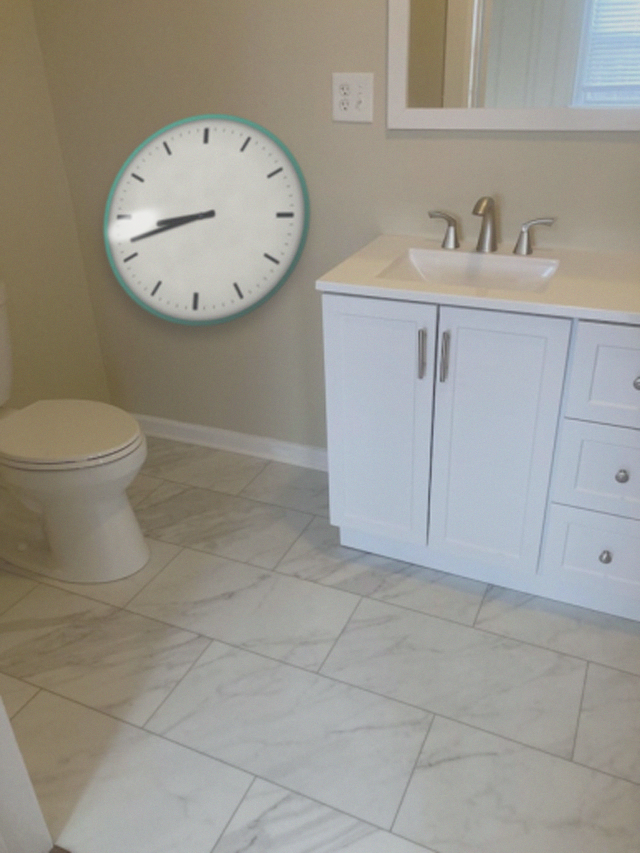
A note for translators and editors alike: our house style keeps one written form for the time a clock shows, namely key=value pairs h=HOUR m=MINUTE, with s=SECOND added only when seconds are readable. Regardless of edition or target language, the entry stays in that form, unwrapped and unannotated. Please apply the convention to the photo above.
h=8 m=42
